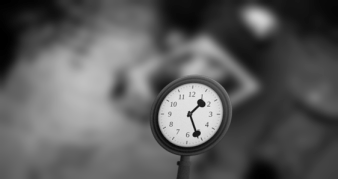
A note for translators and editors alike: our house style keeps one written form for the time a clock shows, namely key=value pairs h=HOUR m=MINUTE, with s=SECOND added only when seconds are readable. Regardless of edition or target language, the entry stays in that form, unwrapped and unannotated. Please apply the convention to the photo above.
h=1 m=26
